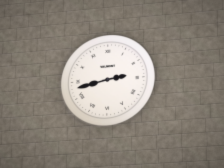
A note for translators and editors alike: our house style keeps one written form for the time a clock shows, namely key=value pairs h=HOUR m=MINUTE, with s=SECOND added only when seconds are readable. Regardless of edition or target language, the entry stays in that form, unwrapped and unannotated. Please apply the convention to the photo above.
h=2 m=43
